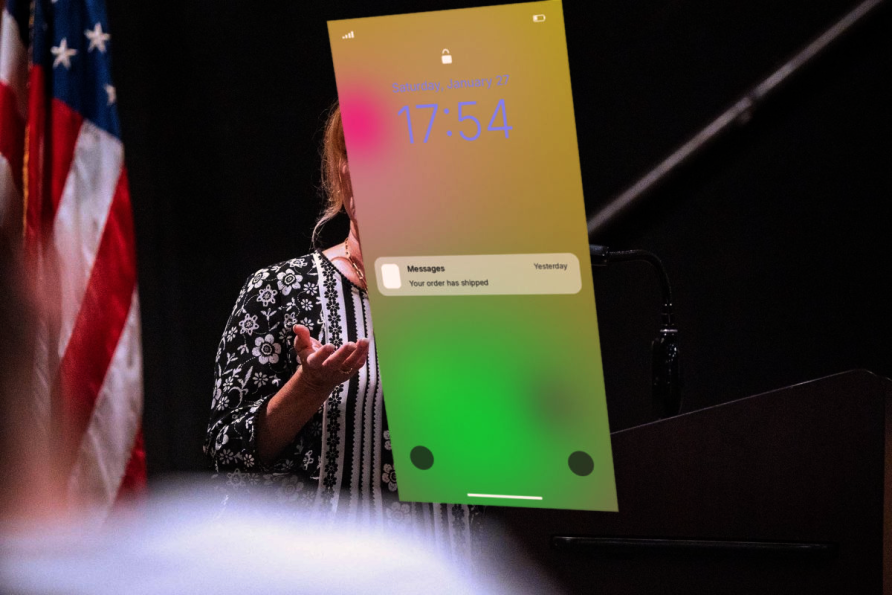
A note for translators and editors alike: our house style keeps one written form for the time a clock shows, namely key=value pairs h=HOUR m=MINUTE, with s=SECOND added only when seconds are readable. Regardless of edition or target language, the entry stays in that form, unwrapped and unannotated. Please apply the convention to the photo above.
h=17 m=54
